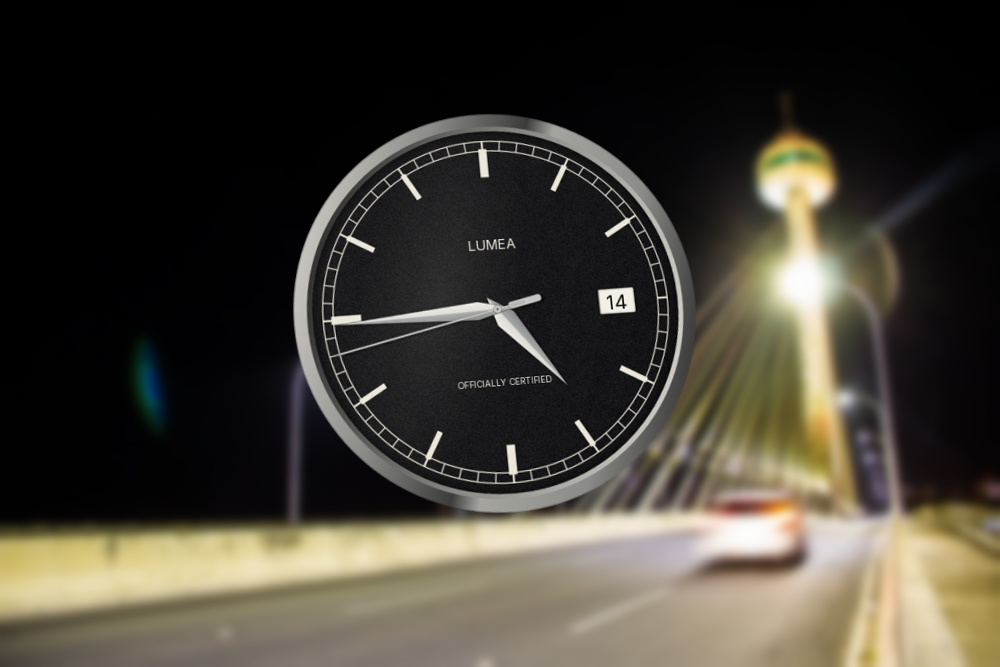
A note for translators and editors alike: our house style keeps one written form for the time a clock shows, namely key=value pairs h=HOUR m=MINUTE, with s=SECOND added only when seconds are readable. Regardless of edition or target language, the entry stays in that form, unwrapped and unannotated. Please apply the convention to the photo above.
h=4 m=44 s=43
